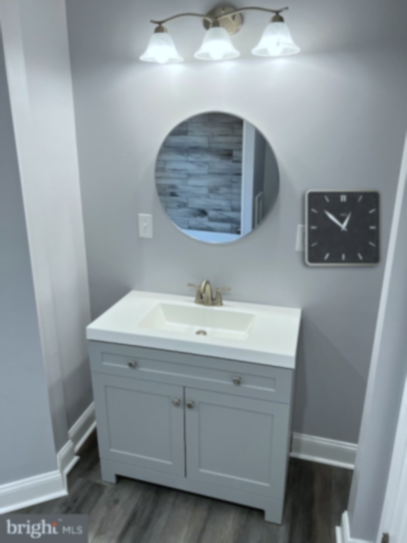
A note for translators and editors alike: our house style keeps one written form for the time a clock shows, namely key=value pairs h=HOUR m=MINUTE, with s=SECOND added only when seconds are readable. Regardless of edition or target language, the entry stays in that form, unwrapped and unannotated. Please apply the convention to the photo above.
h=12 m=52
